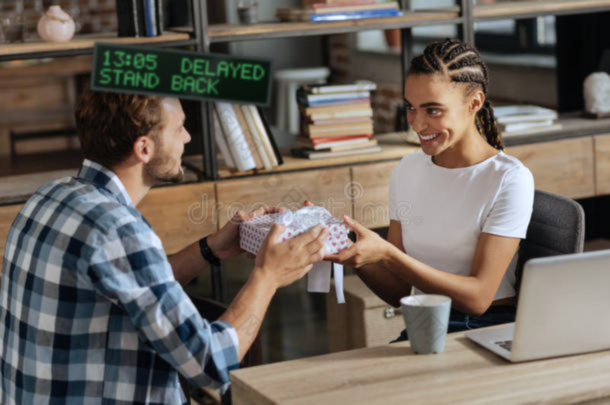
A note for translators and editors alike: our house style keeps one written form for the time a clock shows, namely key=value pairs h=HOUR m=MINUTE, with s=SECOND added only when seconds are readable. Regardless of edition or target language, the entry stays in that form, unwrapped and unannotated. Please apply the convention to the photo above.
h=13 m=5
